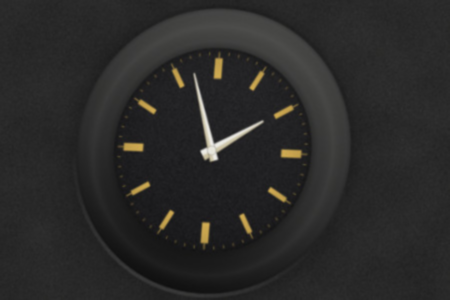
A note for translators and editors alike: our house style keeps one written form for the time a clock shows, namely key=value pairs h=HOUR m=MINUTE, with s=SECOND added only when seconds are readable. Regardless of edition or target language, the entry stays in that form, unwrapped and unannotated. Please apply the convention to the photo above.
h=1 m=57
